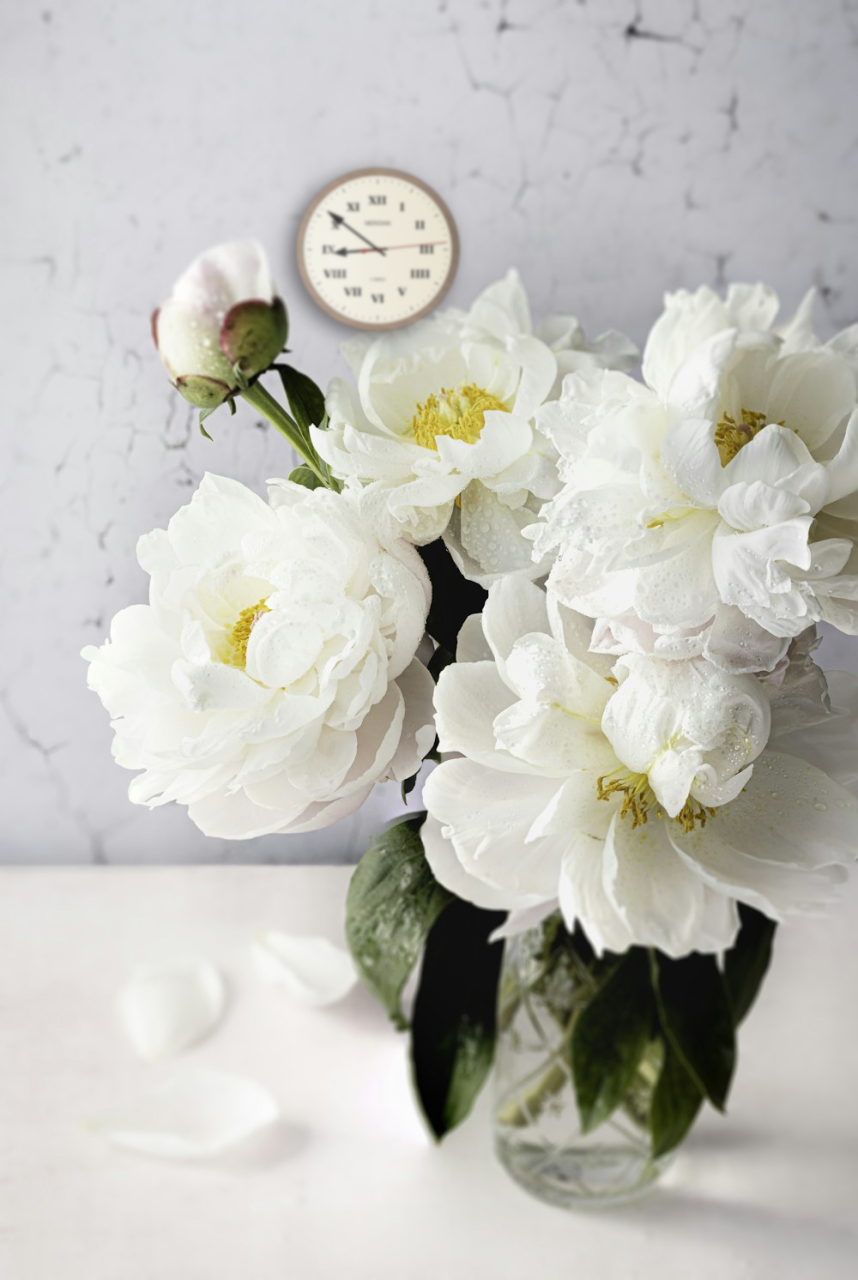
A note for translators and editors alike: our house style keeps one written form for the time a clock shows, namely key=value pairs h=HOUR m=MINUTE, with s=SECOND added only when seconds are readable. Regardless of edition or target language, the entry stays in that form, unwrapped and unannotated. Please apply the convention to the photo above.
h=8 m=51 s=14
